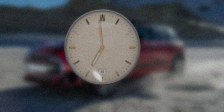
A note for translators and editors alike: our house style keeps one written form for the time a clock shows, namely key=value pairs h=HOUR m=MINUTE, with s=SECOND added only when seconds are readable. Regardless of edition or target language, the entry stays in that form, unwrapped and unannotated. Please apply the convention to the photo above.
h=6 m=59
